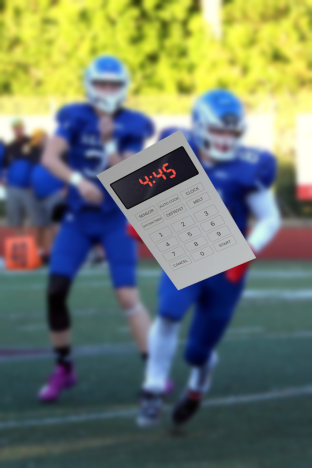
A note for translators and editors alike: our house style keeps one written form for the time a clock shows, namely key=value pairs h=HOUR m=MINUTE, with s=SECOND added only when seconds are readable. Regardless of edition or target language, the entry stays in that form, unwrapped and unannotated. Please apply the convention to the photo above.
h=4 m=45
